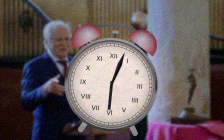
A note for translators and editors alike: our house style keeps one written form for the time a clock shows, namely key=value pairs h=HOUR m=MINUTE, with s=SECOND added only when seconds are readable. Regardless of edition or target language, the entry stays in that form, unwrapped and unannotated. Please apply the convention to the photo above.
h=6 m=3
